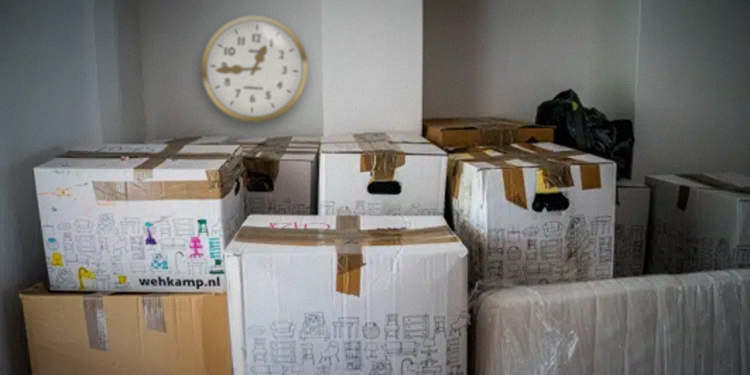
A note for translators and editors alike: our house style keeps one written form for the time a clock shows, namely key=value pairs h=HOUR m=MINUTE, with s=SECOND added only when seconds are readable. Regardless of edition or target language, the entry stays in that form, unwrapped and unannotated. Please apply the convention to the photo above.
h=12 m=44
